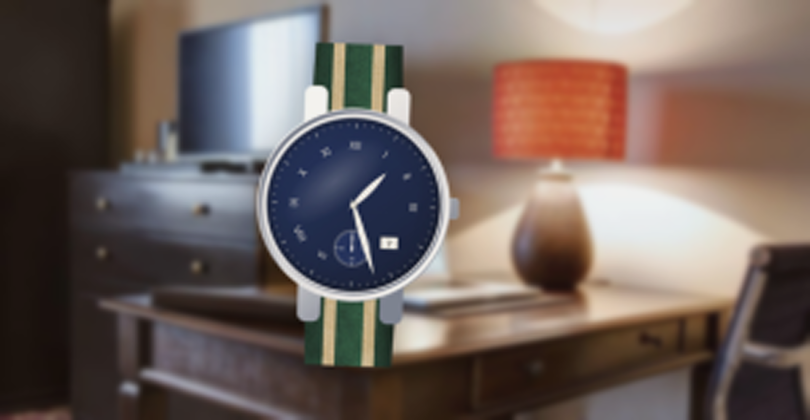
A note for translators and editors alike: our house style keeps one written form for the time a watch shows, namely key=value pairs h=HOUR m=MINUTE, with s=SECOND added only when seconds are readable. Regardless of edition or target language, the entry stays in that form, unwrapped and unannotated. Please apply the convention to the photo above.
h=1 m=27
